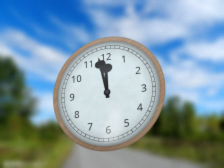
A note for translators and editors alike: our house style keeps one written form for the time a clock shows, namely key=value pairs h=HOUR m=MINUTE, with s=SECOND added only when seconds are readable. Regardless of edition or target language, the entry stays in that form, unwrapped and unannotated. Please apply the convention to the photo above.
h=11 m=58
